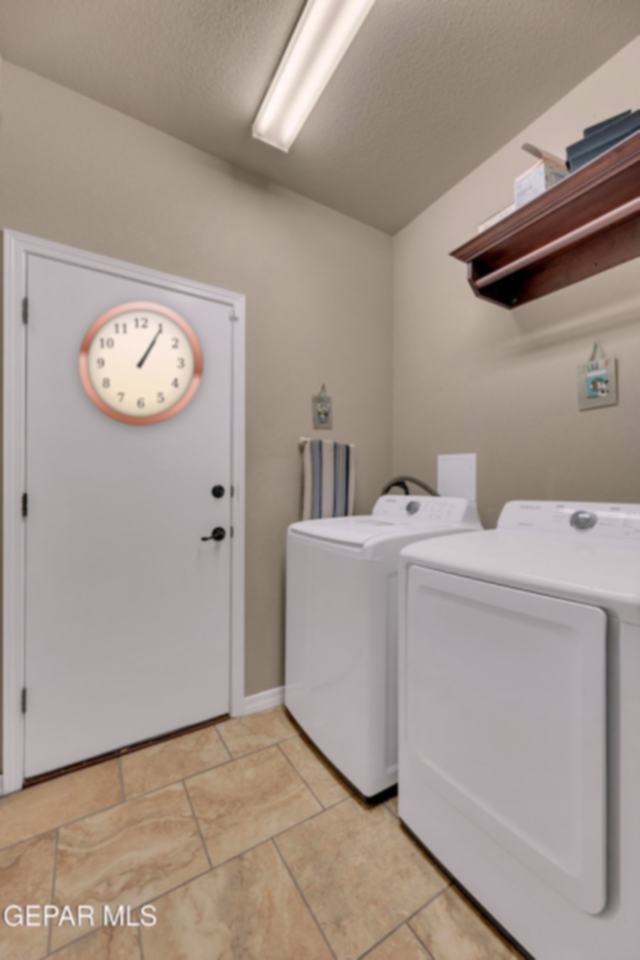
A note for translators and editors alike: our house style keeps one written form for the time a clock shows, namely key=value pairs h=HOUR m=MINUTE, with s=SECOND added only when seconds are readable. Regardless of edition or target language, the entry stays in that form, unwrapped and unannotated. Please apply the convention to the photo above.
h=1 m=5
